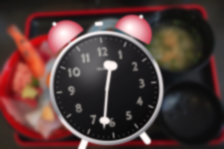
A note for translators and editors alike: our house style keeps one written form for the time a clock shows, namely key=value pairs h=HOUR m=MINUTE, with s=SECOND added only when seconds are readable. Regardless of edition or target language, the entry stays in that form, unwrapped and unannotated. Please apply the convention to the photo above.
h=12 m=32
